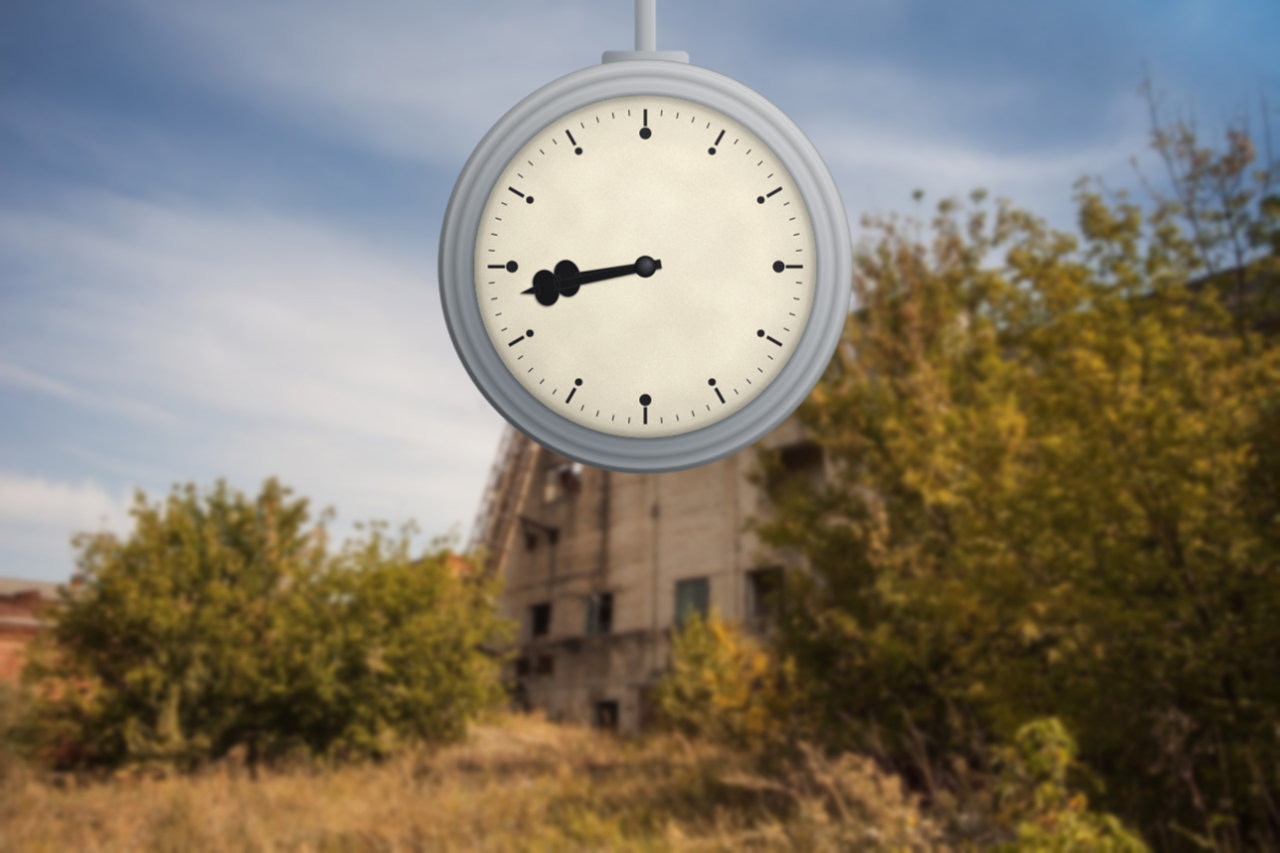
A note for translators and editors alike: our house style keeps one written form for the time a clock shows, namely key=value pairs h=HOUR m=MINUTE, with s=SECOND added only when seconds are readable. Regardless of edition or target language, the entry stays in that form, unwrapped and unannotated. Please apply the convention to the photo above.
h=8 m=43
